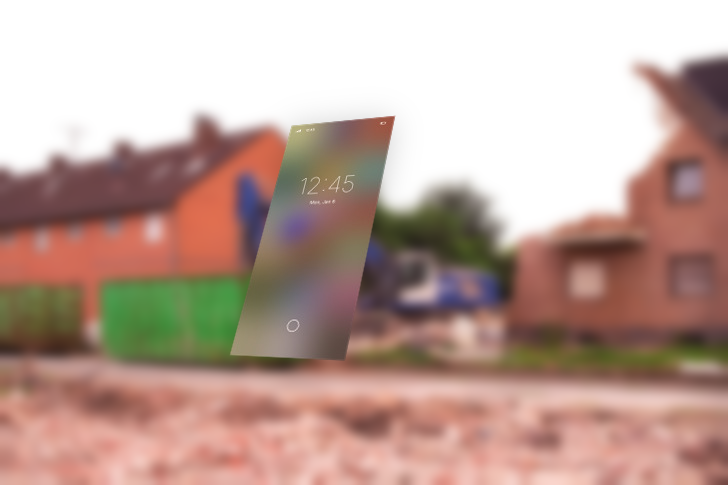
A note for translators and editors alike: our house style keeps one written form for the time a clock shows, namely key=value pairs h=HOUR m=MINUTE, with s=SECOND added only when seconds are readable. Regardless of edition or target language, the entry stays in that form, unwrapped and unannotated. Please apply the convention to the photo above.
h=12 m=45
